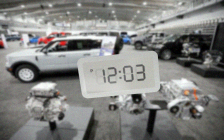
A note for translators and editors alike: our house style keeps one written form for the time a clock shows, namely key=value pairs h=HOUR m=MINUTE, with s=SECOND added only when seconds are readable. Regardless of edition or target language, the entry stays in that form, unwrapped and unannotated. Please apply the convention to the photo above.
h=12 m=3
